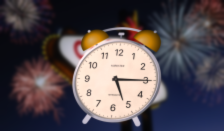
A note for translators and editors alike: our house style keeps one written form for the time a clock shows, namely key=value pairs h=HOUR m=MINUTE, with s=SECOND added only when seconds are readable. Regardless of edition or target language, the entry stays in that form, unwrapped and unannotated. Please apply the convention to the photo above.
h=5 m=15
